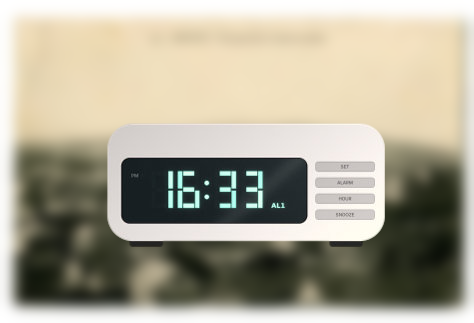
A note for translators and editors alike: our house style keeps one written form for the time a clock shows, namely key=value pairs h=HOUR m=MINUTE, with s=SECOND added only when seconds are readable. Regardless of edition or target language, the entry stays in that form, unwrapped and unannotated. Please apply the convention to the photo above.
h=16 m=33
